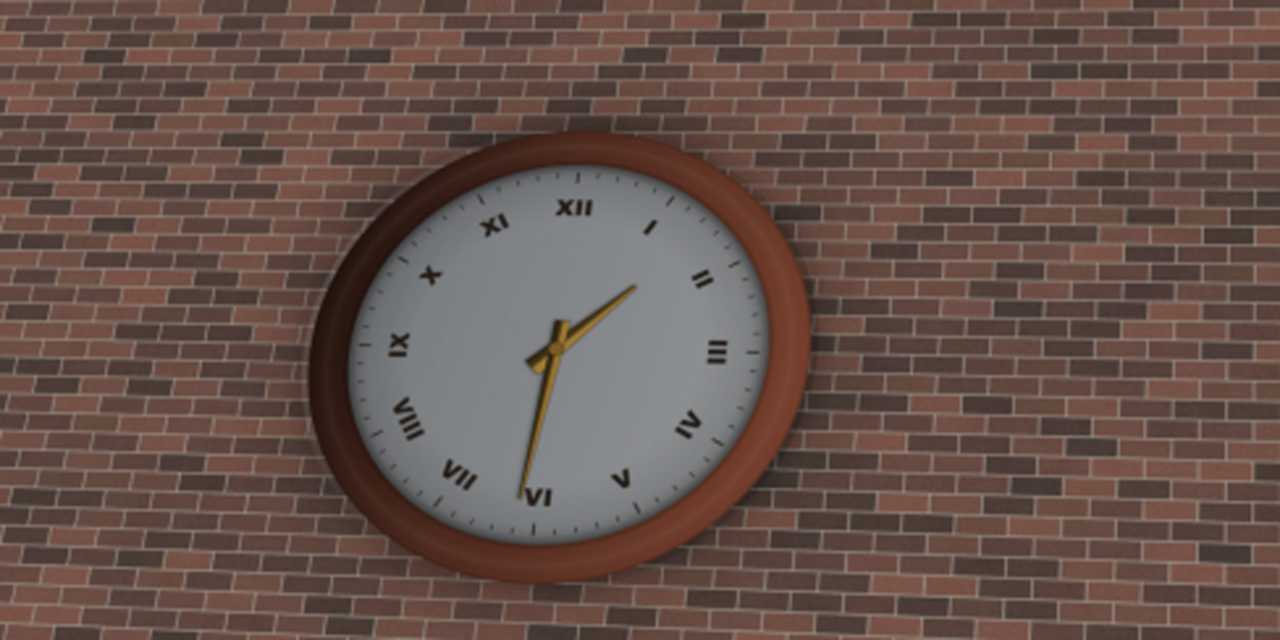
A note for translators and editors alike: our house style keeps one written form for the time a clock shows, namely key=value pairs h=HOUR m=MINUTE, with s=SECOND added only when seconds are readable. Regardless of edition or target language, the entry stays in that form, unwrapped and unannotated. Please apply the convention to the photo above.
h=1 m=31
